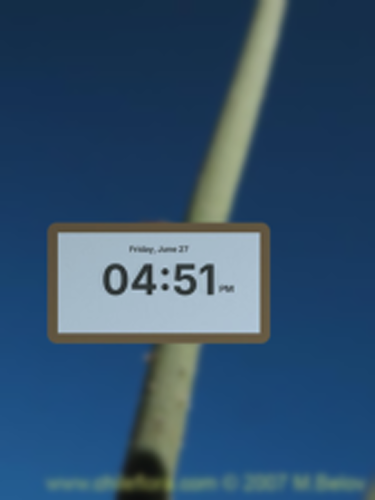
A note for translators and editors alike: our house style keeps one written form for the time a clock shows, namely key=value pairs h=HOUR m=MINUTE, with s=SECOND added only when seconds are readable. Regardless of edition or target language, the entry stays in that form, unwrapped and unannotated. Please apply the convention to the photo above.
h=4 m=51
